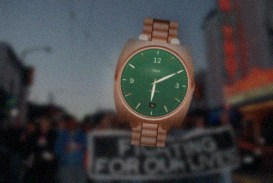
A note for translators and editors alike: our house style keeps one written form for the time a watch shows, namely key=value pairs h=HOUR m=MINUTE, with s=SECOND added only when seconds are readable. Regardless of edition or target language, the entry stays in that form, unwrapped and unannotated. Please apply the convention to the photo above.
h=6 m=10
